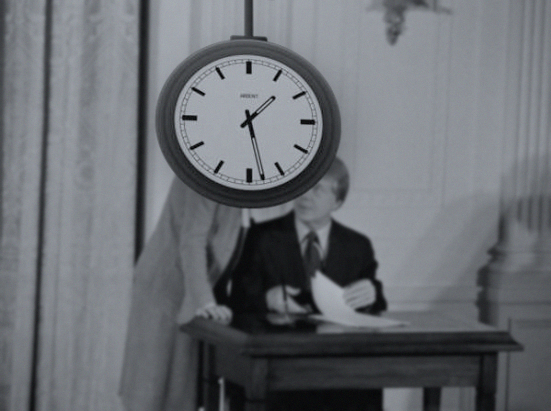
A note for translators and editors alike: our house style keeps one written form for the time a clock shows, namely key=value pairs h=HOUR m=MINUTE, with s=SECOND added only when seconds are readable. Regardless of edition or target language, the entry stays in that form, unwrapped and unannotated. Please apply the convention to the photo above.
h=1 m=28
